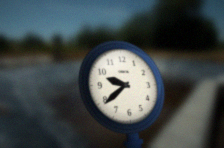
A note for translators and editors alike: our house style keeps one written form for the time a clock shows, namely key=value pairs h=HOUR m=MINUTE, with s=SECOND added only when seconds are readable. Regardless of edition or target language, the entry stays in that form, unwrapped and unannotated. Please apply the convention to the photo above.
h=9 m=39
